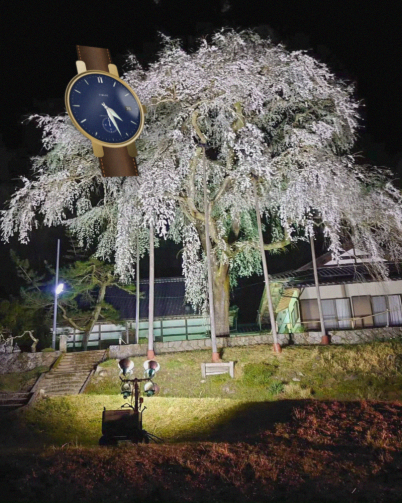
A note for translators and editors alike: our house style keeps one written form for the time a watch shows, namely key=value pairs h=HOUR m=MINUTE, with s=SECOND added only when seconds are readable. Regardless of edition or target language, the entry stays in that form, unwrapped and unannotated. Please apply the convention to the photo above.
h=4 m=27
